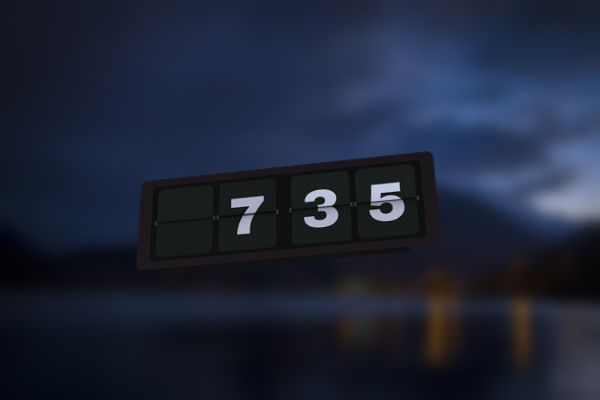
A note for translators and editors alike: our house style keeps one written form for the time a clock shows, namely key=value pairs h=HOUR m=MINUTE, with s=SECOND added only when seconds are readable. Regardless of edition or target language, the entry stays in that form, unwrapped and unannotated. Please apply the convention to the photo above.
h=7 m=35
